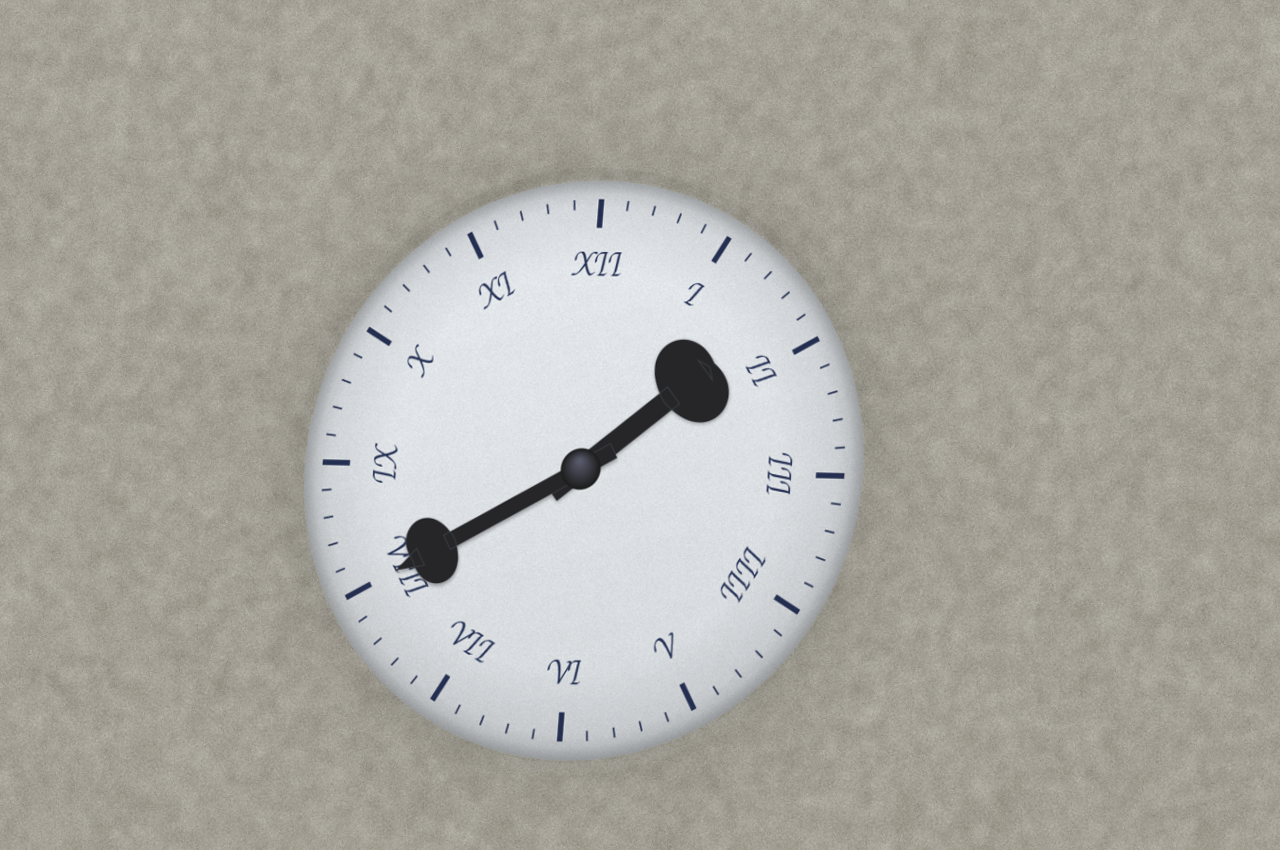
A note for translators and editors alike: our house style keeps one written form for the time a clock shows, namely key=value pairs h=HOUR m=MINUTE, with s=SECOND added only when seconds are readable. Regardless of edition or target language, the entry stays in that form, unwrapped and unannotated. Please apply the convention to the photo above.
h=1 m=40
